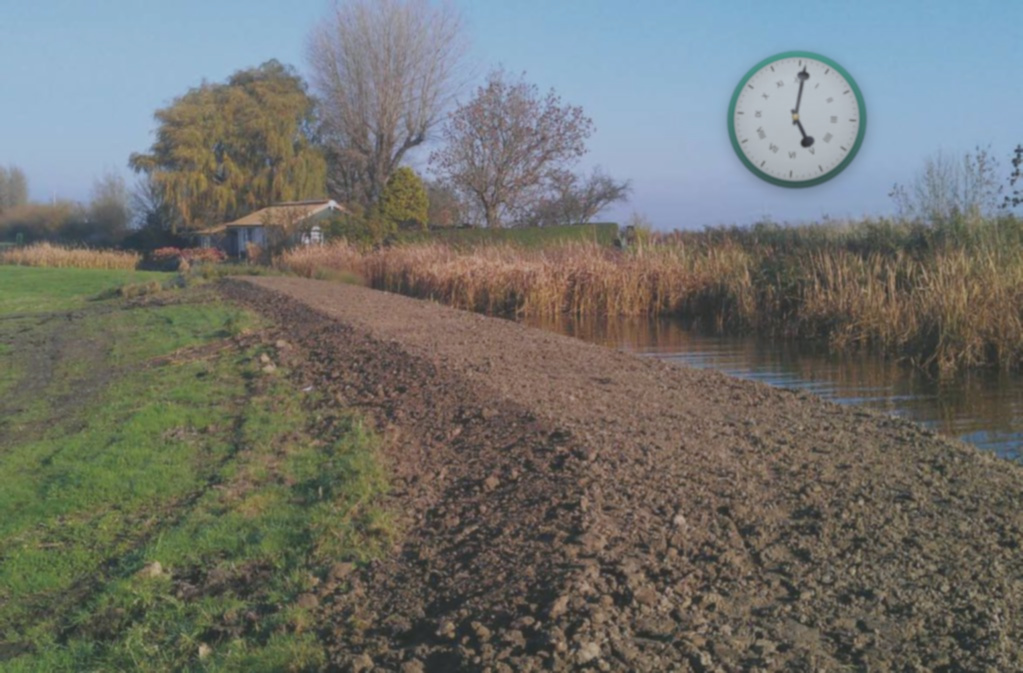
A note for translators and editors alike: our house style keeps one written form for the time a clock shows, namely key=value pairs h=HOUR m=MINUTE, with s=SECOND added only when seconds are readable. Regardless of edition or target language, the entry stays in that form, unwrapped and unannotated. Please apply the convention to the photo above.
h=5 m=1
